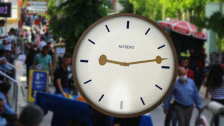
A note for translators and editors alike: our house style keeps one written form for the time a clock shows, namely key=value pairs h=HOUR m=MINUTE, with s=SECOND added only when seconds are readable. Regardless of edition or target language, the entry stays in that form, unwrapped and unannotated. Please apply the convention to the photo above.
h=9 m=13
